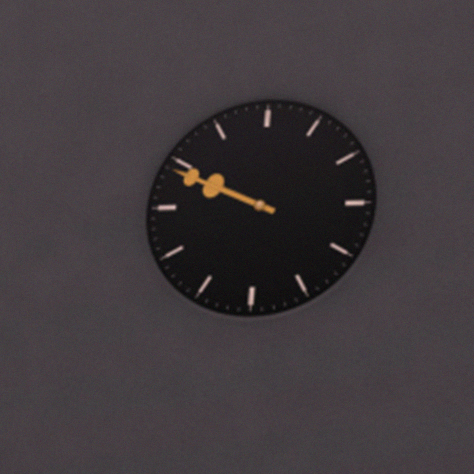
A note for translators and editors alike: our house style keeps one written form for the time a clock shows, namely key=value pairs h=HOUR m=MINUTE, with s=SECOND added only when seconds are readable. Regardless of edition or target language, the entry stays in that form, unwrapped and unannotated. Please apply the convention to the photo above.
h=9 m=49
